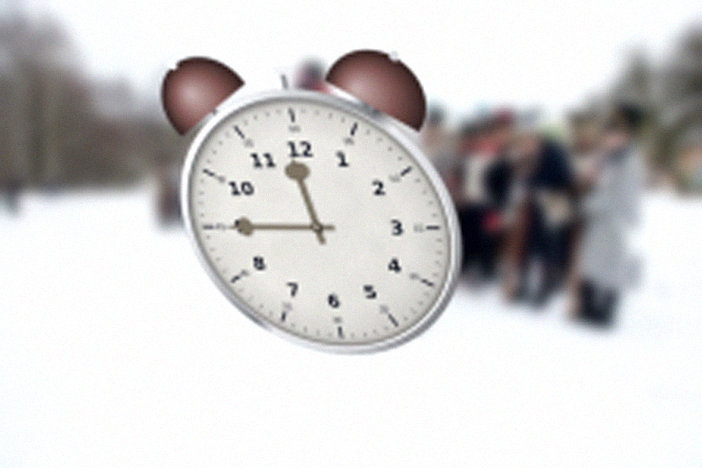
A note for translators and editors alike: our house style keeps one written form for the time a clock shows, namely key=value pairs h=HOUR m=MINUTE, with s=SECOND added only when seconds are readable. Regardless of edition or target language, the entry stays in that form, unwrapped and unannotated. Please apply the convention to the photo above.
h=11 m=45
